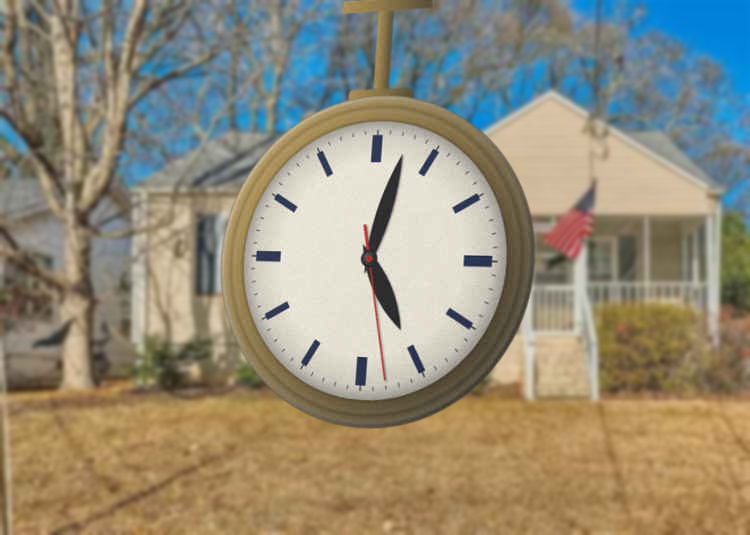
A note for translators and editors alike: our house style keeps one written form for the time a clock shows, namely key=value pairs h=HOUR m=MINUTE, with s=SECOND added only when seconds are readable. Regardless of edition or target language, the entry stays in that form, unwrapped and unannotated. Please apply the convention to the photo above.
h=5 m=2 s=28
